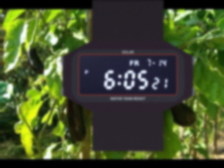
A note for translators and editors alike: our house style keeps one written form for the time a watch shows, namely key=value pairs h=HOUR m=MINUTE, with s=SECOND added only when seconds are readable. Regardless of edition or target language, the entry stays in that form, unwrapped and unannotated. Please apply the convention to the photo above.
h=6 m=5 s=21
